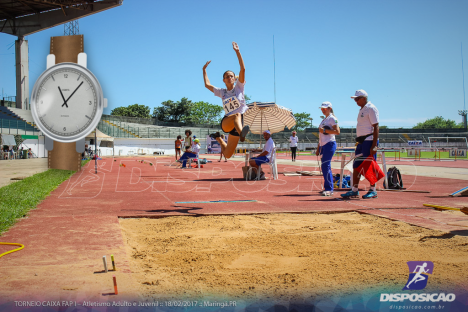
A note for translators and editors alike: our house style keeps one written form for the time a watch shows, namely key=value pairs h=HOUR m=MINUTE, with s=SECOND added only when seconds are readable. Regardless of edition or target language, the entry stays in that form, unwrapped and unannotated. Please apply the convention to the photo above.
h=11 m=7
